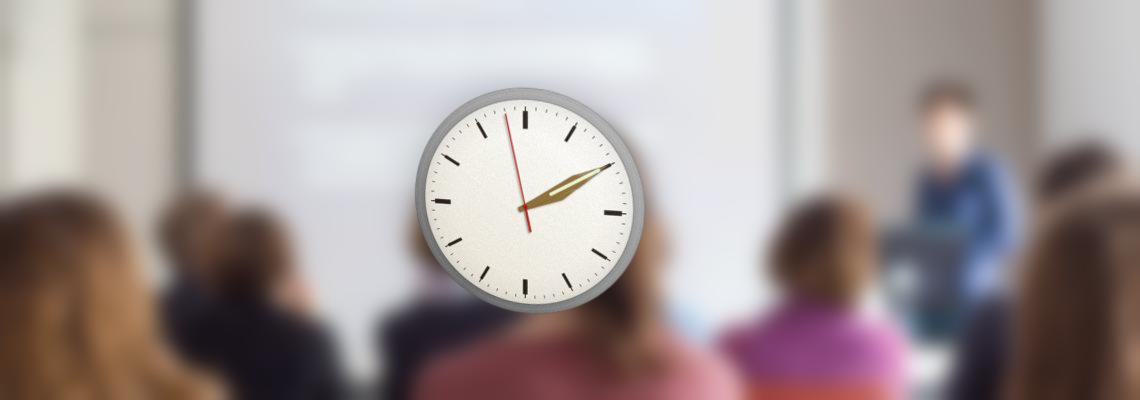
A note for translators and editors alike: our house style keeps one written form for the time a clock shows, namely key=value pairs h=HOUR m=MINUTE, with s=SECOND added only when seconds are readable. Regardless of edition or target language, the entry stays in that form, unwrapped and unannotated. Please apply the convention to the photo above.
h=2 m=9 s=58
